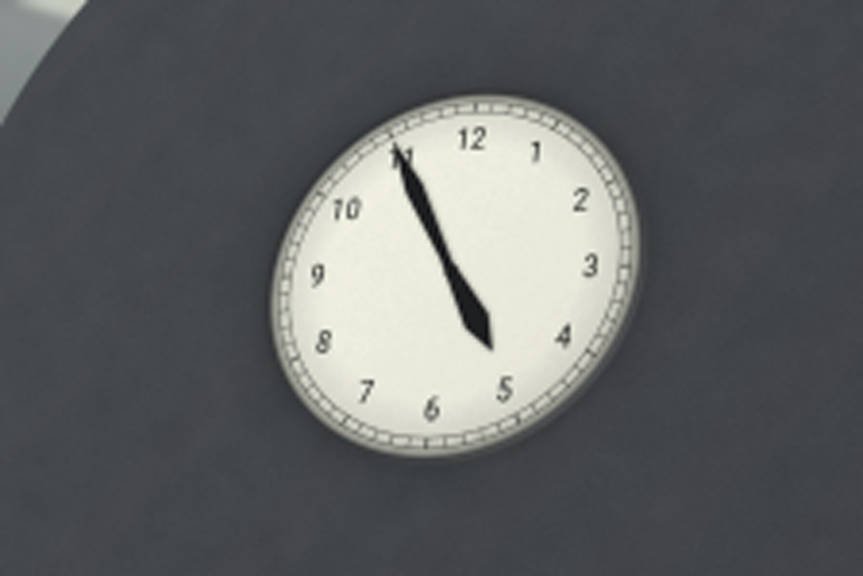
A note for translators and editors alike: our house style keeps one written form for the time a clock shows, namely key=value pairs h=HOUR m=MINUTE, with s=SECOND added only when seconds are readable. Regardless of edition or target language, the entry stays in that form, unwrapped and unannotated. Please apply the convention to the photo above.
h=4 m=55
